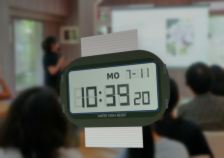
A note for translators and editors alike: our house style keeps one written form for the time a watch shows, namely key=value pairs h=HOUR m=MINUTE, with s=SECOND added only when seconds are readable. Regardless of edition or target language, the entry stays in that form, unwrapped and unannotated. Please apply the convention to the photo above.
h=10 m=39 s=20
